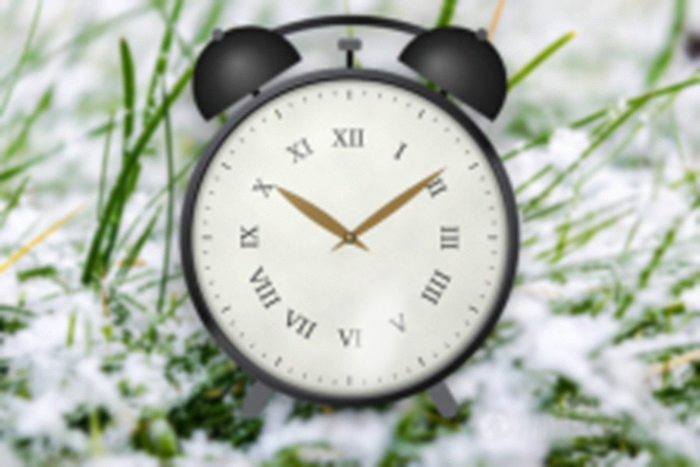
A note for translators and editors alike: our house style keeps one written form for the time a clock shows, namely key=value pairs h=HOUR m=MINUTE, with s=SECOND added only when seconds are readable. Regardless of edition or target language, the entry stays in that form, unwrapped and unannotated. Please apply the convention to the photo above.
h=10 m=9
